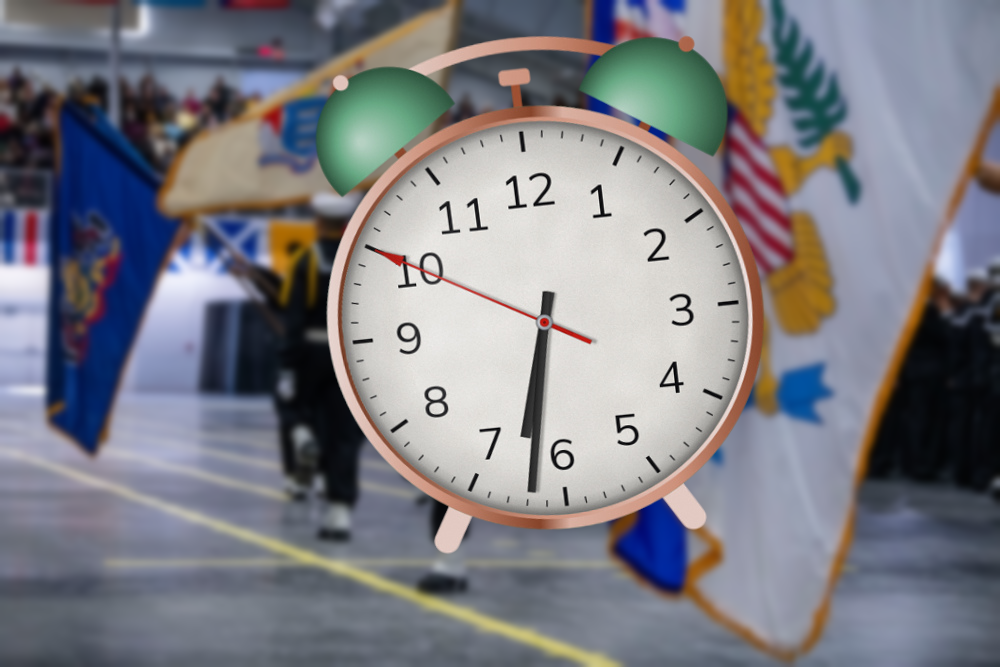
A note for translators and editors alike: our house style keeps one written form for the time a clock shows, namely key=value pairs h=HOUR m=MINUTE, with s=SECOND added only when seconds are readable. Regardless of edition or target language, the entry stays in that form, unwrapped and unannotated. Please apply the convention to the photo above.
h=6 m=31 s=50
